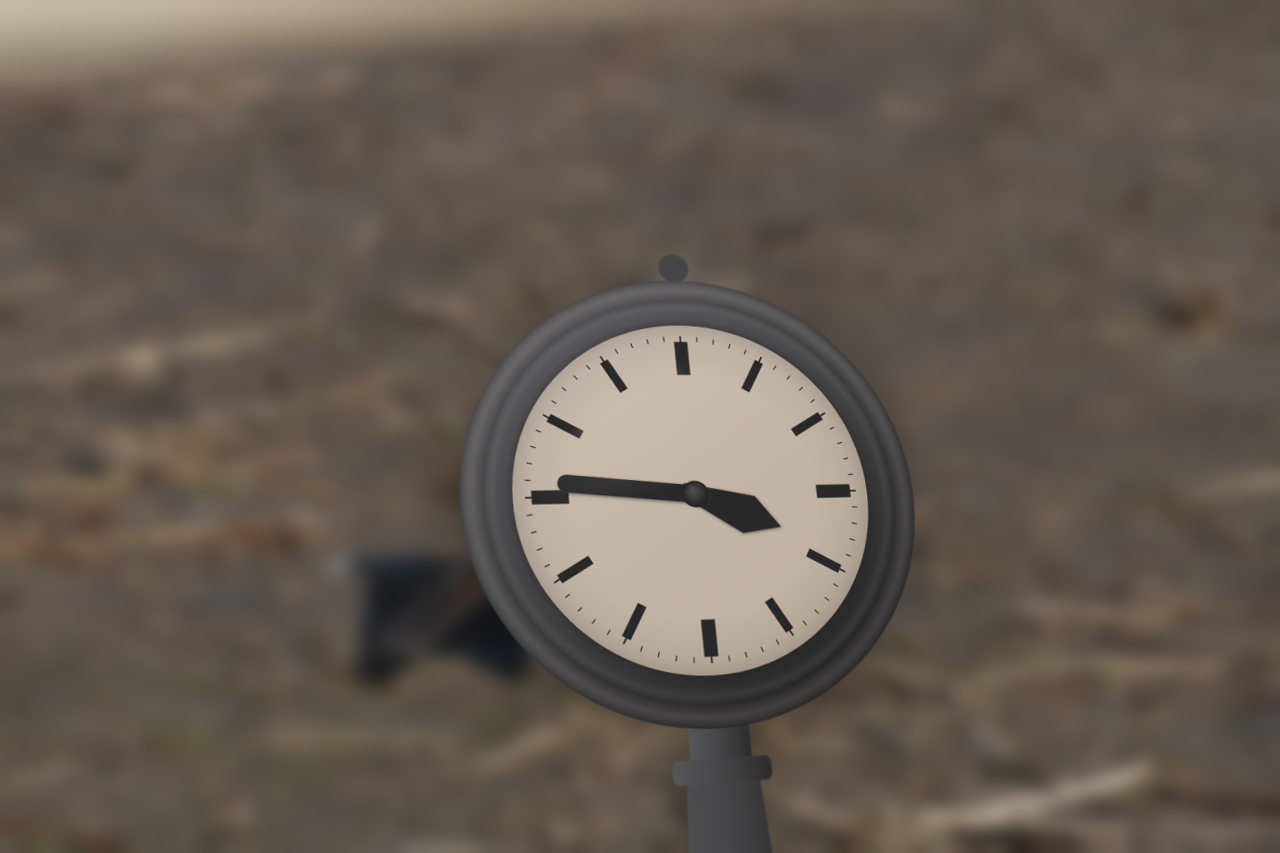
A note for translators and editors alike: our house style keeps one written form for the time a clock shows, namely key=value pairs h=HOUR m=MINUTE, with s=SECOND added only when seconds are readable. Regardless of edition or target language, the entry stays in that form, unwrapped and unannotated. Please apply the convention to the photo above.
h=3 m=46
